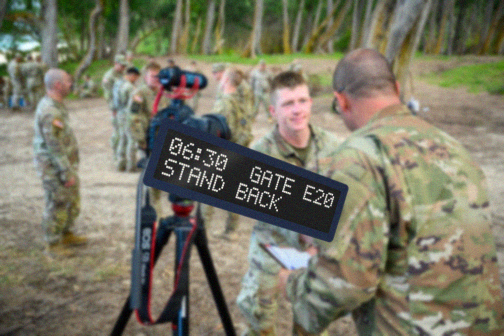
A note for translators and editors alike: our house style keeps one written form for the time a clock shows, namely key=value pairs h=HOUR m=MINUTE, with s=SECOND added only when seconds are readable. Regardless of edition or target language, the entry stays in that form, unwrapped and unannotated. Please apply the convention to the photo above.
h=6 m=30
